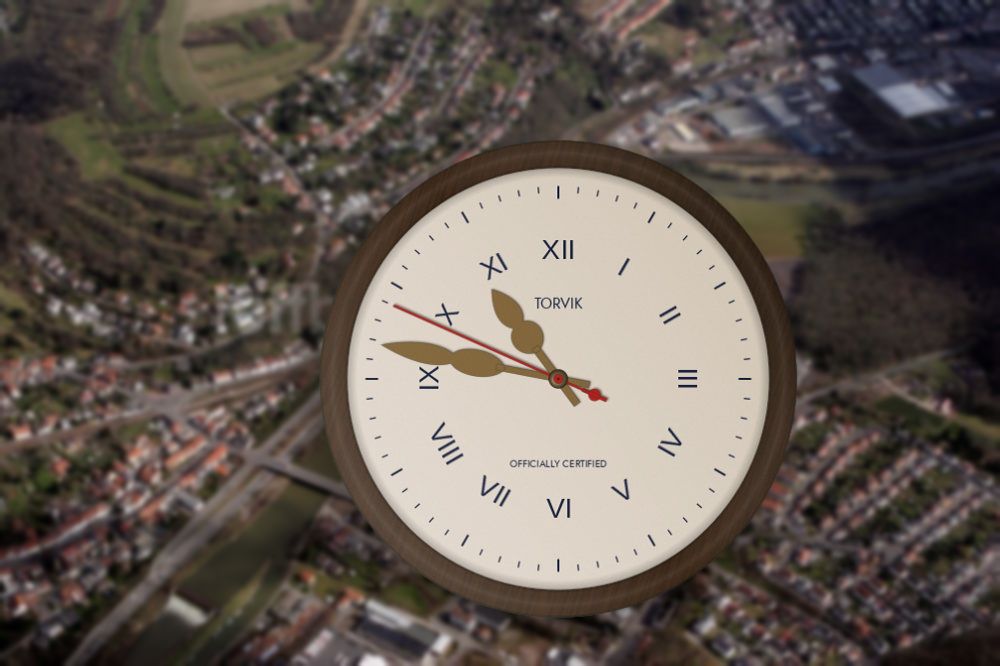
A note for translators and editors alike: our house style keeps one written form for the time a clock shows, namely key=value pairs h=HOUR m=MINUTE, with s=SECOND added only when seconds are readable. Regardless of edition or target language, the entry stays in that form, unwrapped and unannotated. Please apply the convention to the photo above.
h=10 m=46 s=49
